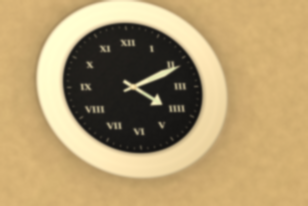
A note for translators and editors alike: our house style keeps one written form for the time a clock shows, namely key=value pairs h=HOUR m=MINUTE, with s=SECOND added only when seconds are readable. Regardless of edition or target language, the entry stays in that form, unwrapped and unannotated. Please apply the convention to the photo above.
h=4 m=11
